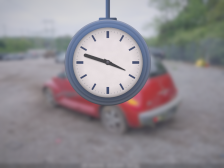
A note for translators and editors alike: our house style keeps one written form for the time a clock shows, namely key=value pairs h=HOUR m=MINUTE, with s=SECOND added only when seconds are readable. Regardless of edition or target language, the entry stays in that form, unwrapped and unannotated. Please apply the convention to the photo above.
h=3 m=48
